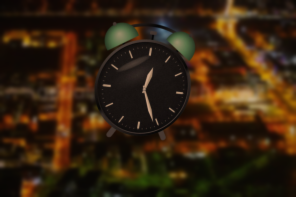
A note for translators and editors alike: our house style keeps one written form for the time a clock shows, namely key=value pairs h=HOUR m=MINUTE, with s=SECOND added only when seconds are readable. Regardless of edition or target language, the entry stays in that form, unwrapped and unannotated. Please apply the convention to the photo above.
h=12 m=26
